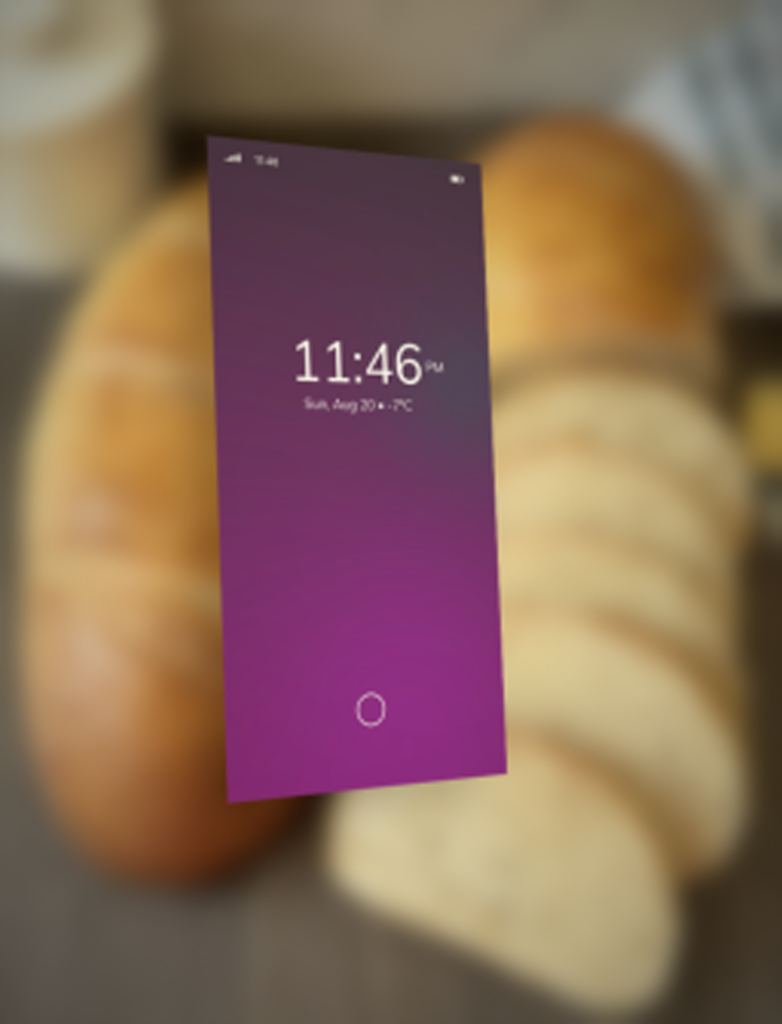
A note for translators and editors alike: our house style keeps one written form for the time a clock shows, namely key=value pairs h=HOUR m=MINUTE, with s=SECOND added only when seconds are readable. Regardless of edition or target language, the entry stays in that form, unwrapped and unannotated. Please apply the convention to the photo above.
h=11 m=46
